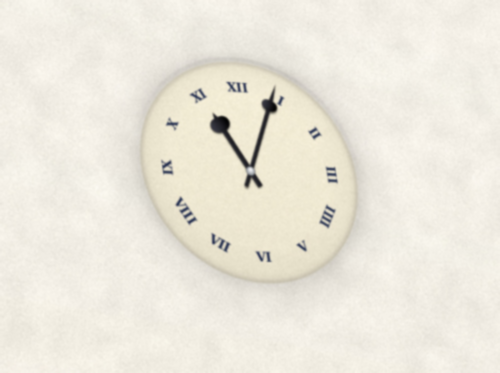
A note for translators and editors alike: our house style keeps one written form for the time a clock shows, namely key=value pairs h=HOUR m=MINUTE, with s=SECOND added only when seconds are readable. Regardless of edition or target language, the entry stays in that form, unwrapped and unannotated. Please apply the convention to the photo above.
h=11 m=4
